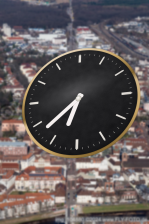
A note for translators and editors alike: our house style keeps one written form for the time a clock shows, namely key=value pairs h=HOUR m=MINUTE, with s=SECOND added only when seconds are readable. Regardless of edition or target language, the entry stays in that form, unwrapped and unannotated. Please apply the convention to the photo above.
h=6 m=38
